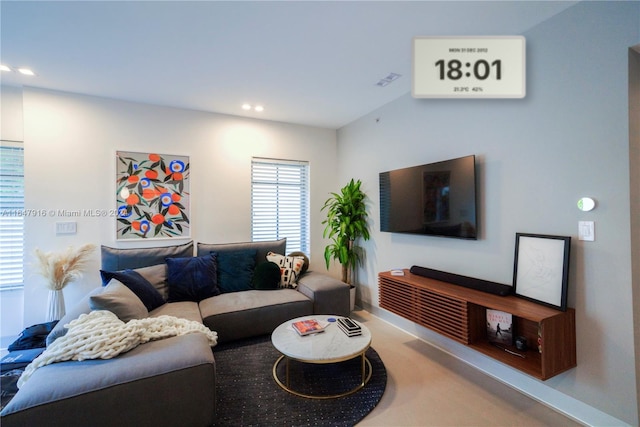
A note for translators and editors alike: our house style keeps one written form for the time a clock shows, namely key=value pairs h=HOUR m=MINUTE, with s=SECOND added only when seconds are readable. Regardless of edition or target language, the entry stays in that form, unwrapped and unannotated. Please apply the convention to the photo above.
h=18 m=1
